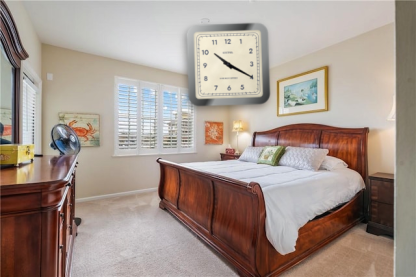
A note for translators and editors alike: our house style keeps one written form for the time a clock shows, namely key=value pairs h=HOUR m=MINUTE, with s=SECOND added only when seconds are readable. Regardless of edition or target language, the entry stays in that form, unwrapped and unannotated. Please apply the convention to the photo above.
h=10 m=20
